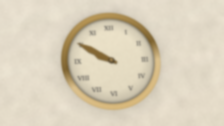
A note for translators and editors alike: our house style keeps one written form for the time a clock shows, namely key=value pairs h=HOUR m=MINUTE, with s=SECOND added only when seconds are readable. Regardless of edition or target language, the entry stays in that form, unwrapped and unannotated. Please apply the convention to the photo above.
h=9 m=50
